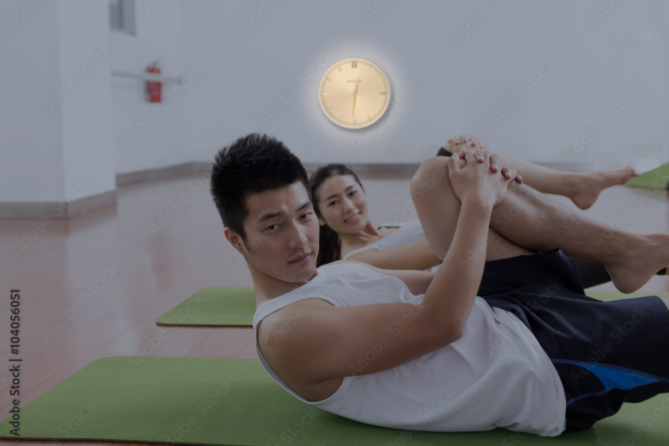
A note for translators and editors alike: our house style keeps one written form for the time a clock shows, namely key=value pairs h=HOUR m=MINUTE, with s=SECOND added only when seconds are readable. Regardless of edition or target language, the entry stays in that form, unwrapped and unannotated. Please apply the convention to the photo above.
h=12 m=31
